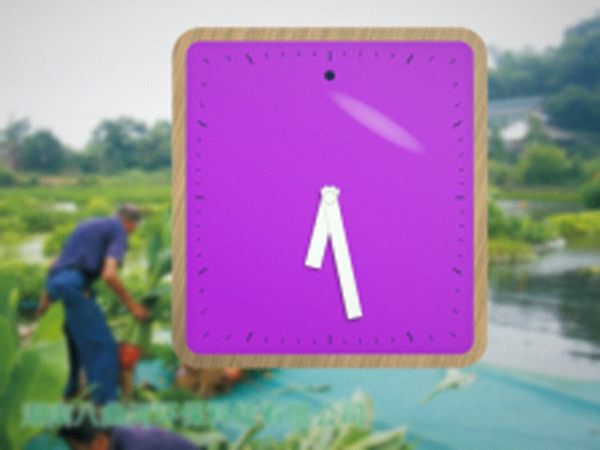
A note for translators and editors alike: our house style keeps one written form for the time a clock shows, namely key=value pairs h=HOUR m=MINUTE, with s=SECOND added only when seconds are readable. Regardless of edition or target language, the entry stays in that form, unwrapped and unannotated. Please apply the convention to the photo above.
h=6 m=28
